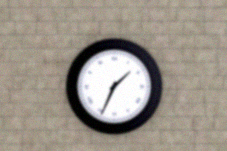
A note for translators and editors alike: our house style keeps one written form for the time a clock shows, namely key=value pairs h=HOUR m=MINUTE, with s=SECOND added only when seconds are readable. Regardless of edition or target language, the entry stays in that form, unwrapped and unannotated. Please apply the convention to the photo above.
h=1 m=34
